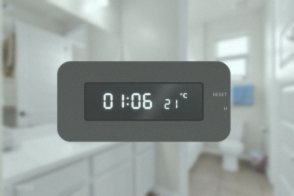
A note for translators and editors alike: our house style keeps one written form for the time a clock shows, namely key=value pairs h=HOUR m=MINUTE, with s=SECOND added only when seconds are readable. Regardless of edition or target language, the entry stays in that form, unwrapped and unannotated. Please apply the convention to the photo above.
h=1 m=6
